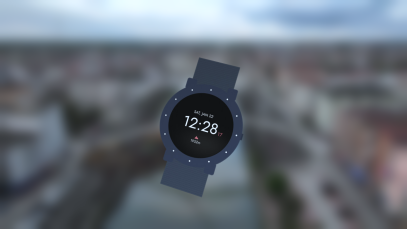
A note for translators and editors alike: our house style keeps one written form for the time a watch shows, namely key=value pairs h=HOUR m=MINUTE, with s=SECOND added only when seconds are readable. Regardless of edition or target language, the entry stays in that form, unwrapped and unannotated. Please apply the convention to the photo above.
h=12 m=28
